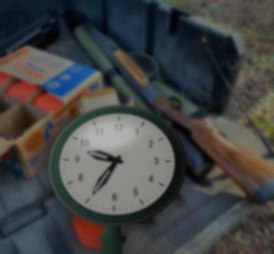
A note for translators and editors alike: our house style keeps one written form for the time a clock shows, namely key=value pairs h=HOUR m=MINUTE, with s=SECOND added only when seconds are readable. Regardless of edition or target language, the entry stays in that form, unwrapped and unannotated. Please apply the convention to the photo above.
h=9 m=35
